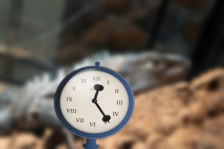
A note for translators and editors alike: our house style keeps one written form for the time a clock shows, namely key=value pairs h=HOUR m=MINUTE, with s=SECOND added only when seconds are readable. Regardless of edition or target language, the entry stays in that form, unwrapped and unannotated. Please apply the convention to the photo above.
h=12 m=24
